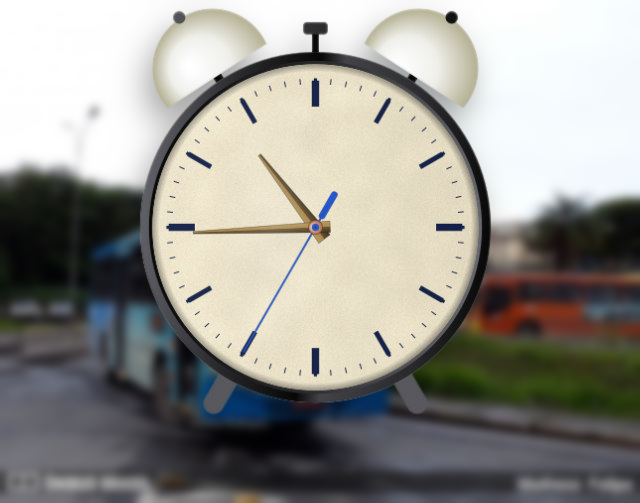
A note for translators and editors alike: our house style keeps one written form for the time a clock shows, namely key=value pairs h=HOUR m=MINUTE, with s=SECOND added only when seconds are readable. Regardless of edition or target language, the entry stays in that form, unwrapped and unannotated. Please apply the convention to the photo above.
h=10 m=44 s=35
